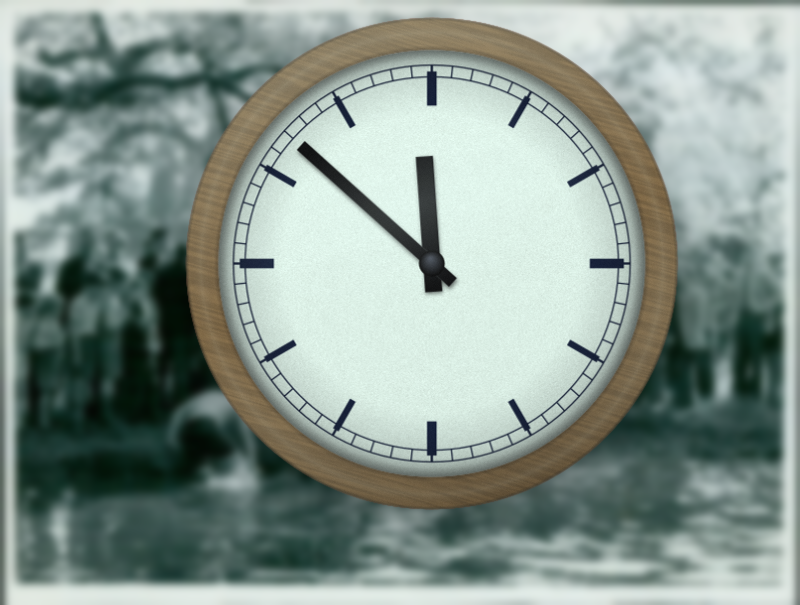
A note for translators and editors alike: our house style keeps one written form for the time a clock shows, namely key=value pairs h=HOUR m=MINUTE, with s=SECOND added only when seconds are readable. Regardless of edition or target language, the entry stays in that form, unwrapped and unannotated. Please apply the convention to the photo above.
h=11 m=52
